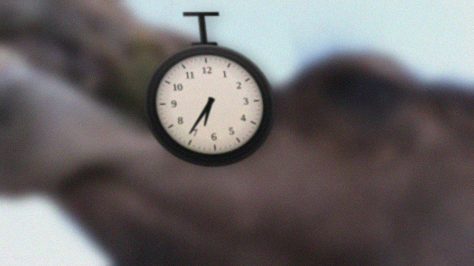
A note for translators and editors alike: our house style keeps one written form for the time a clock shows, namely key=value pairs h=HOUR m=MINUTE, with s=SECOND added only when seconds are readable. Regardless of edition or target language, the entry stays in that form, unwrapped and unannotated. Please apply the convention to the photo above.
h=6 m=36
